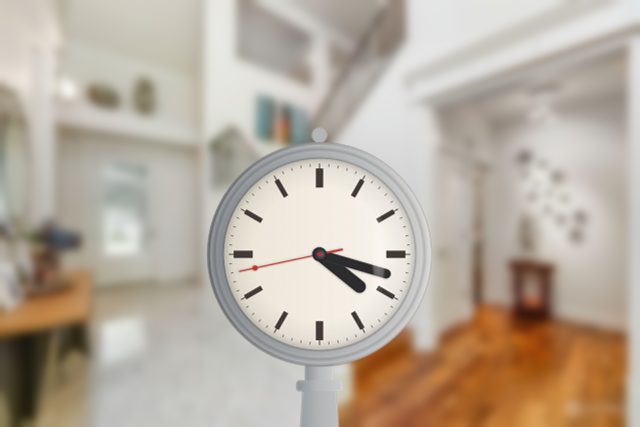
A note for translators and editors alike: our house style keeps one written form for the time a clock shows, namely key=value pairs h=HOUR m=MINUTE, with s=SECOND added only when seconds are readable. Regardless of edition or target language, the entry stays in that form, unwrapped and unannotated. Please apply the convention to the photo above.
h=4 m=17 s=43
